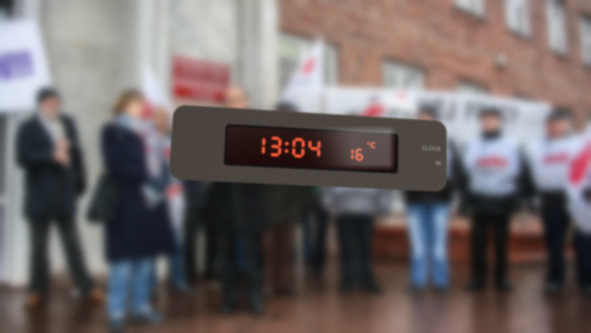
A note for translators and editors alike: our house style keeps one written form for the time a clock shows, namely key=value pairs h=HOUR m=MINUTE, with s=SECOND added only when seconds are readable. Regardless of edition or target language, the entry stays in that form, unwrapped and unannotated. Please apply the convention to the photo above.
h=13 m=4
